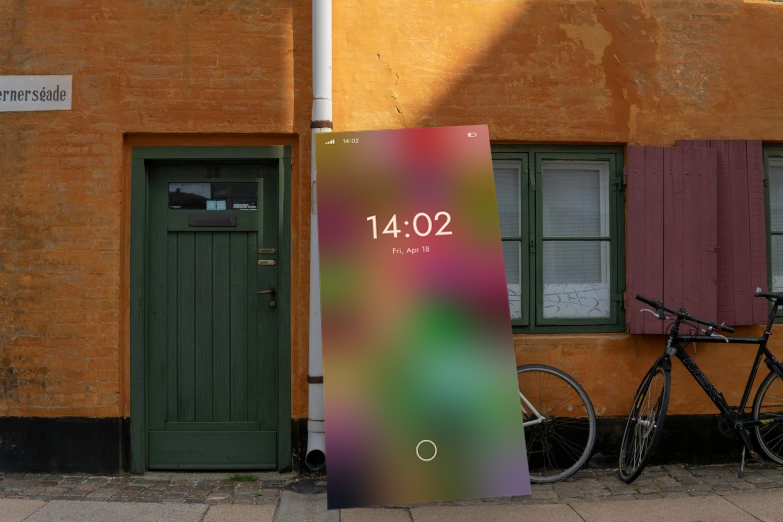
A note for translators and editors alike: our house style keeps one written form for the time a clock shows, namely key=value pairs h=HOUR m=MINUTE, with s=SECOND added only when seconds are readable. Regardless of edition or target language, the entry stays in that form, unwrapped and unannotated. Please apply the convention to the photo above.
h=14 m=2
